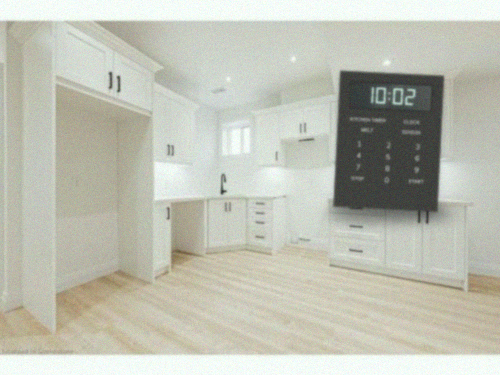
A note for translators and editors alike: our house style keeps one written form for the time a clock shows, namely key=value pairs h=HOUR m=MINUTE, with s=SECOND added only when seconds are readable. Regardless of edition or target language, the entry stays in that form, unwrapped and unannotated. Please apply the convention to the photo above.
h=10 m=2
